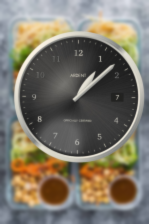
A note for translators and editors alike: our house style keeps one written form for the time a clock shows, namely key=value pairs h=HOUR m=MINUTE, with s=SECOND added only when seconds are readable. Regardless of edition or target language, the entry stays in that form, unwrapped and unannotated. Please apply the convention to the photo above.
h=1 m=8
